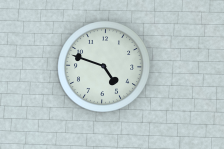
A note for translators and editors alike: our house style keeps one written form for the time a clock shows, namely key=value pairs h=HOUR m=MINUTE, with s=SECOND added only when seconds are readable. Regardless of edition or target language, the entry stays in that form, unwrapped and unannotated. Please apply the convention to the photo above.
h=4 m=48
